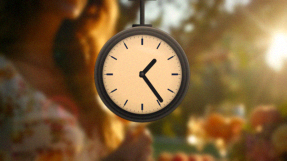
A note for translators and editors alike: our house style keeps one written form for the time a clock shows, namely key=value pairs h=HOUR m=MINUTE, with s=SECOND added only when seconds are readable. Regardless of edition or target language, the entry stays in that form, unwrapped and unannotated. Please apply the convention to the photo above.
h=1 m=24
